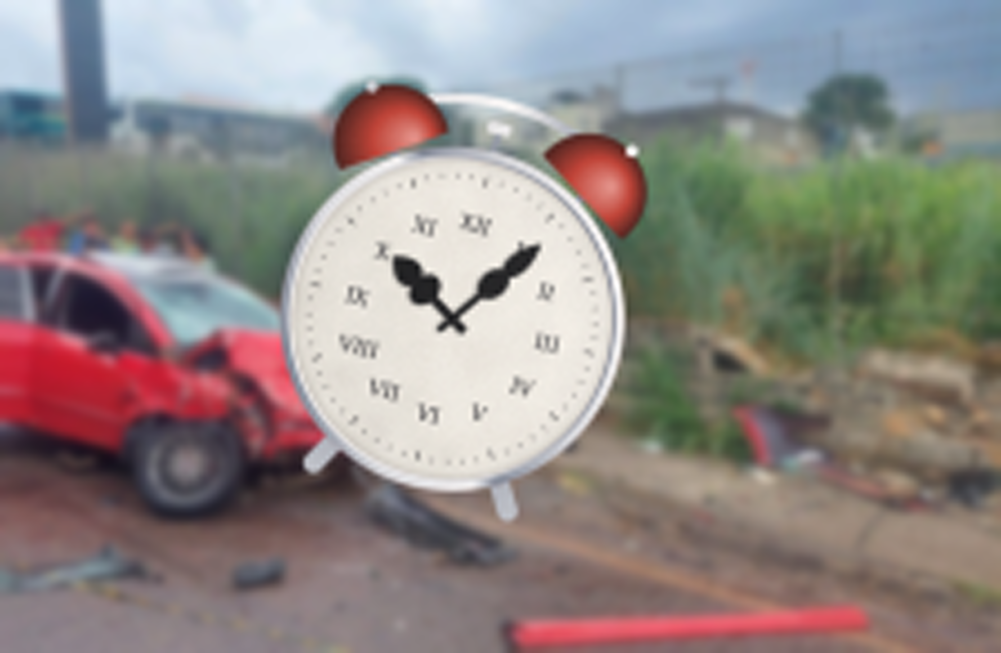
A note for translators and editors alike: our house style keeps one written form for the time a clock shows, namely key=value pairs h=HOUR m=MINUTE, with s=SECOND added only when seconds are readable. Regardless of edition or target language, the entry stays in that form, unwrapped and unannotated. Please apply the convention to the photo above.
h=10 m=6
